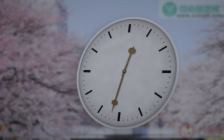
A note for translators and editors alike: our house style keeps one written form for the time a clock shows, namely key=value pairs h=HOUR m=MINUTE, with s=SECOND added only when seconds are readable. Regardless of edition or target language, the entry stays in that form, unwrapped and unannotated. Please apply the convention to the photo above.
h=12 m=32
